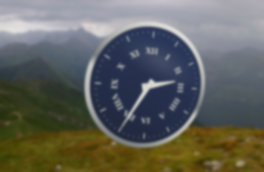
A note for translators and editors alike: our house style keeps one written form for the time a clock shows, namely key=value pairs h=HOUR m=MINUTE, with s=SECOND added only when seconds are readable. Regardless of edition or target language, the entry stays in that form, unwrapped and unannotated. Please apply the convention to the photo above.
h=2 m=35
